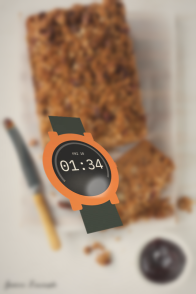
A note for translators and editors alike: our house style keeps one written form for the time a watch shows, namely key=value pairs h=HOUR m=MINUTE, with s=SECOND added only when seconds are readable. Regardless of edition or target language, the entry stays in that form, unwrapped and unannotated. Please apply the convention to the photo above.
h=1 m=34
